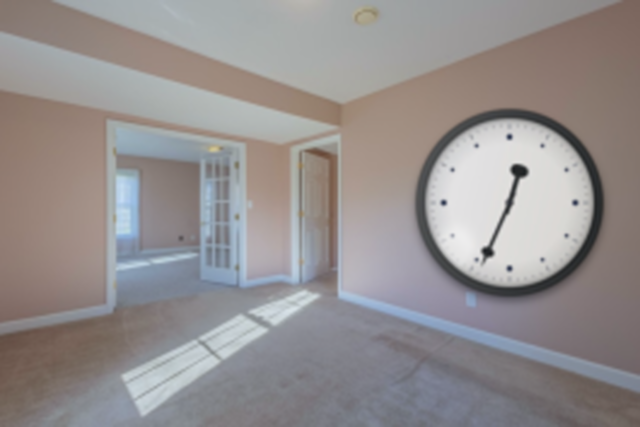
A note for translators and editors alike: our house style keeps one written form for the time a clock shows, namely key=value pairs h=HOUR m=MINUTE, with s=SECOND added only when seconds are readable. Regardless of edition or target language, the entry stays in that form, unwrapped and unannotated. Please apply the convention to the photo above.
h=12 m=34
